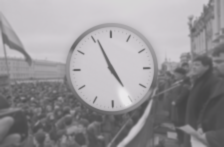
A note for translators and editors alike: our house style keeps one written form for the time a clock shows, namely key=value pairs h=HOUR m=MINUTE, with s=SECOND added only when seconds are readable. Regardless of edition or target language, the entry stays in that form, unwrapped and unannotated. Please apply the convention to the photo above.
h=4 m=56
